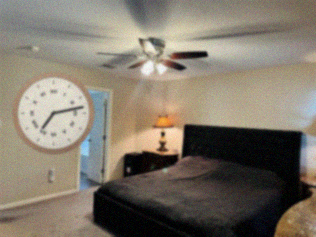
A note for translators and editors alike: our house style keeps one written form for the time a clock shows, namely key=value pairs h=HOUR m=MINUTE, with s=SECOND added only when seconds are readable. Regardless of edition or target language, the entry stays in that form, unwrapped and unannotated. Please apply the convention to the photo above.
h=7 m=13
